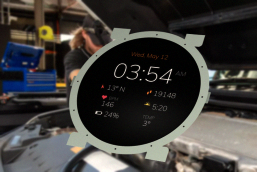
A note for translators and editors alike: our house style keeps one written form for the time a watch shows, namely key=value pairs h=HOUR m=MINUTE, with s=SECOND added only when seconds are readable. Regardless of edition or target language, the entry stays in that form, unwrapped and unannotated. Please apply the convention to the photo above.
h=3 m=54
